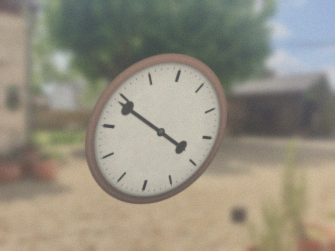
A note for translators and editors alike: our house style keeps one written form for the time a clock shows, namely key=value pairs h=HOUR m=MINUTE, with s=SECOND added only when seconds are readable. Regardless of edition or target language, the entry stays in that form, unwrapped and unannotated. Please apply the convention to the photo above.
h=3 m=49
